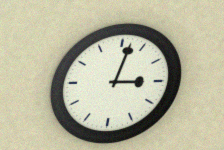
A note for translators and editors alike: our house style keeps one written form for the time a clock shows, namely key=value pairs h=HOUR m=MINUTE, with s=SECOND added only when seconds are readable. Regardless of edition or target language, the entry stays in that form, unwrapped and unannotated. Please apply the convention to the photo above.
h=3 m=2
